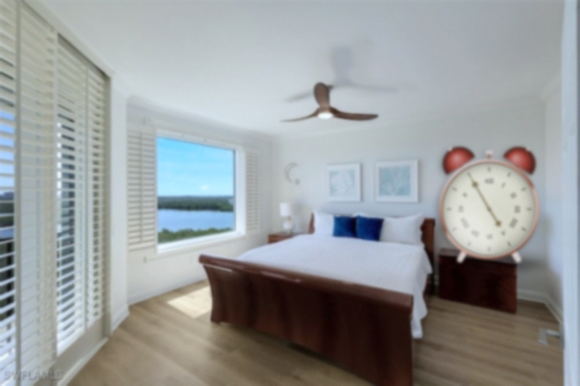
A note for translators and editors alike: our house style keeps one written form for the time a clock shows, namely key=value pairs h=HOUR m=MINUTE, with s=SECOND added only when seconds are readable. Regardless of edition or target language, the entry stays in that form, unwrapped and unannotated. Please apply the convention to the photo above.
h=4 m=55
